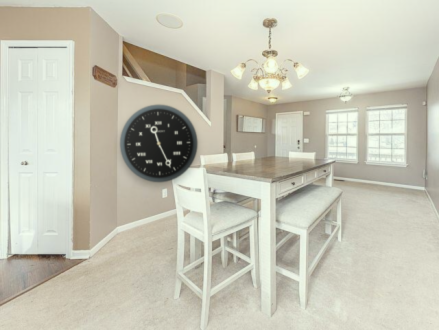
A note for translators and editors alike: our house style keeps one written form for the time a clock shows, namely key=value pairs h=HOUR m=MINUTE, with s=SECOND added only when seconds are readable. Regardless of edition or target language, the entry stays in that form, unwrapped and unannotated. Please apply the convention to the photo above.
h=11 m=26
